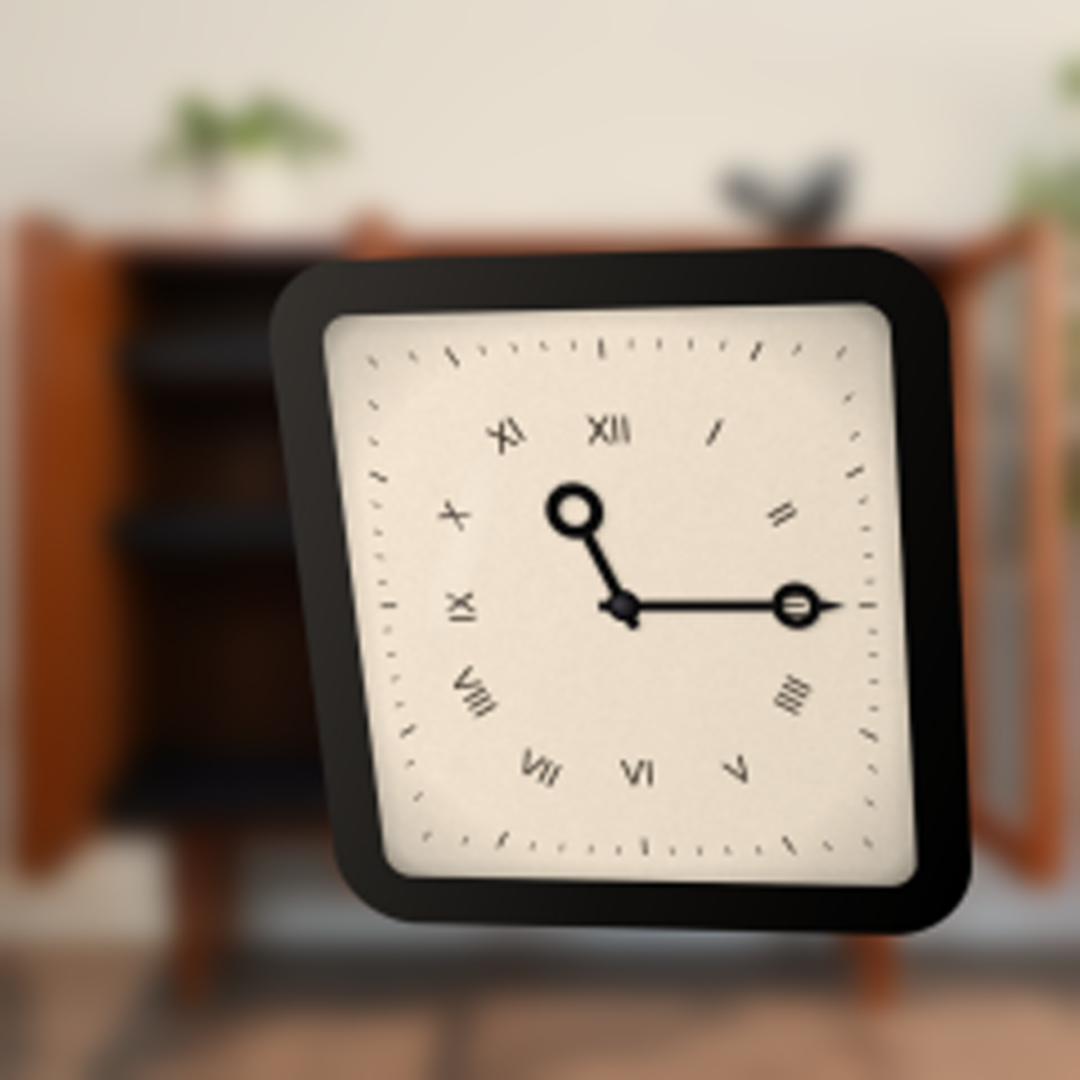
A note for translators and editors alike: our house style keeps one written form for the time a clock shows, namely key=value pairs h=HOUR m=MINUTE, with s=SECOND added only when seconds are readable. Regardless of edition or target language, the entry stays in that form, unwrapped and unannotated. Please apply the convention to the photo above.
h=11 m=15
